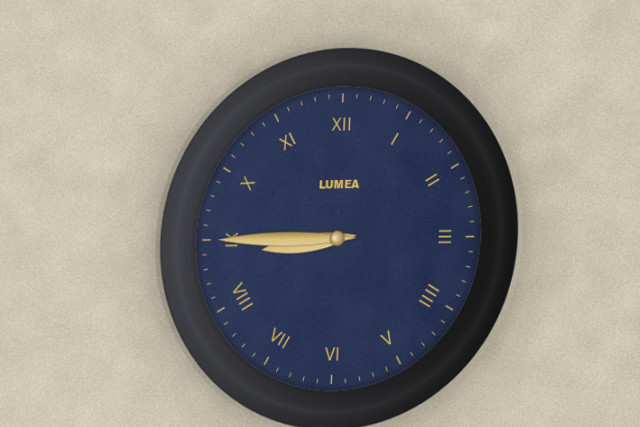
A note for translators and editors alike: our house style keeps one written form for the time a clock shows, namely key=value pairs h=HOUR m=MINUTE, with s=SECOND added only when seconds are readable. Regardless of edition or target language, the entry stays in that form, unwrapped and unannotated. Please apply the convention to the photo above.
h=8 m=45
